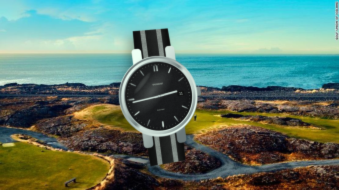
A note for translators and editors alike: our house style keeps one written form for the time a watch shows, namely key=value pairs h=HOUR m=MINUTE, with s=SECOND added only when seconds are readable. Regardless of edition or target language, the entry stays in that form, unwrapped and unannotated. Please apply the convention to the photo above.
h=2 m=44
